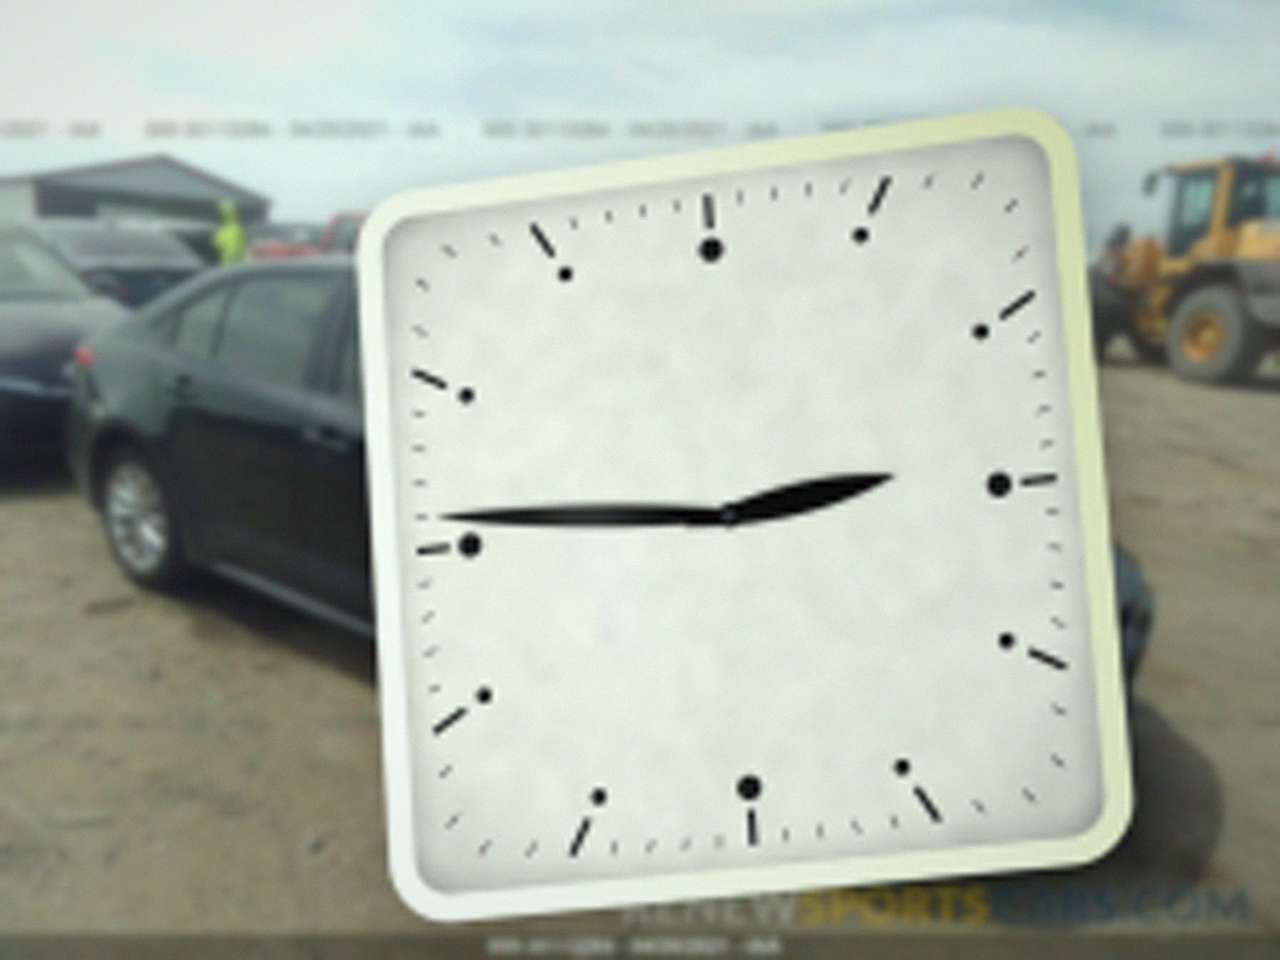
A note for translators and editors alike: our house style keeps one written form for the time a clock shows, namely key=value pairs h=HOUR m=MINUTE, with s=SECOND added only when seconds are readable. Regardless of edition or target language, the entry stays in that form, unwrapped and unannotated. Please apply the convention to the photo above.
h=2 m=46
